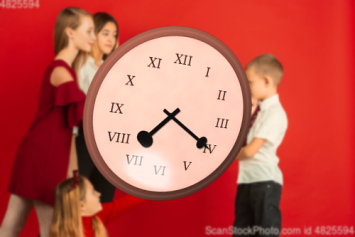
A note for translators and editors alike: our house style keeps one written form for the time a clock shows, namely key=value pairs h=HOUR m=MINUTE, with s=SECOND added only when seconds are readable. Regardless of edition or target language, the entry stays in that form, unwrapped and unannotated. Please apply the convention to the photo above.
h=7 m=20
